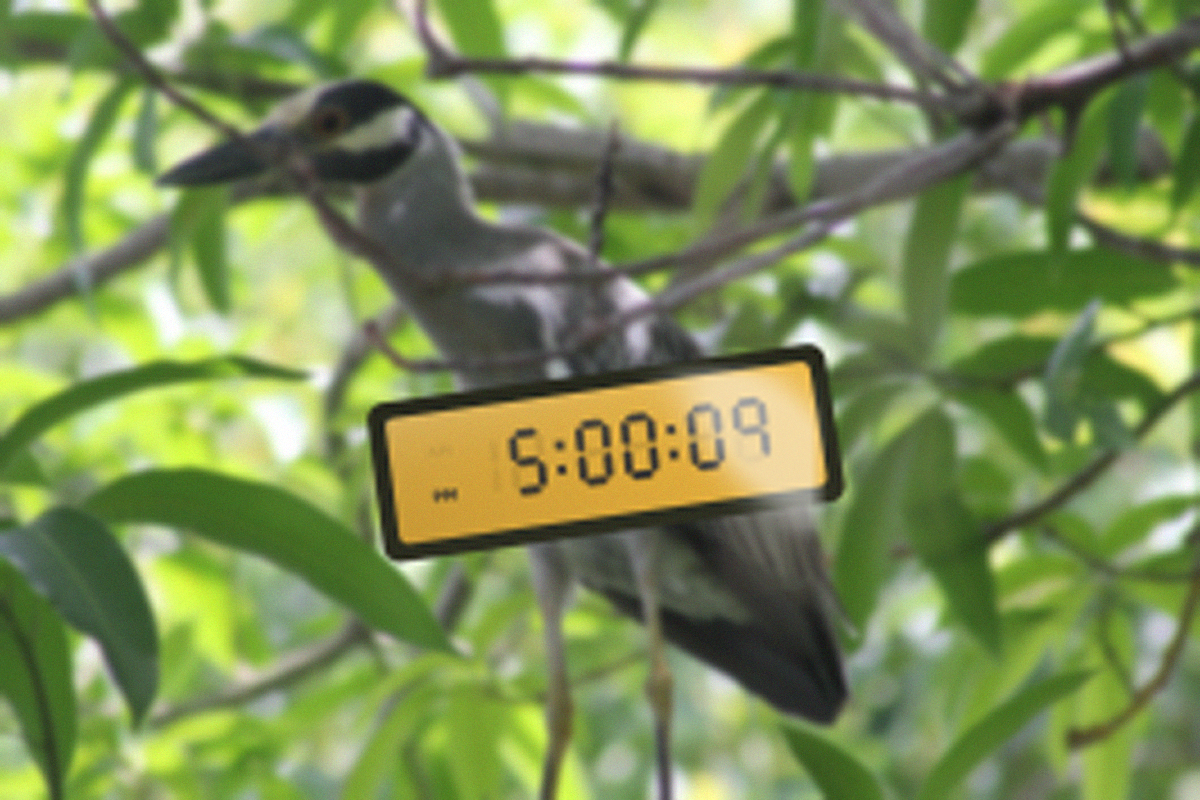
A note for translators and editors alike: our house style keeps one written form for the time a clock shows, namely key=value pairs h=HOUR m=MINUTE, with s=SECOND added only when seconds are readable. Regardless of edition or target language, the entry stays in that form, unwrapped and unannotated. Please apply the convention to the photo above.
h=5 m=0 s=9
